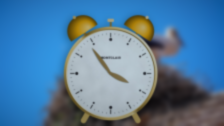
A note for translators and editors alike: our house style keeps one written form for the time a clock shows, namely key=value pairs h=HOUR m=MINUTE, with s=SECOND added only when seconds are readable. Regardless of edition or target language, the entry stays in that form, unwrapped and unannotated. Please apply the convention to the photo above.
h=3 m=54
